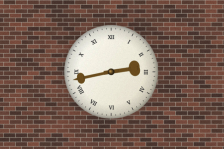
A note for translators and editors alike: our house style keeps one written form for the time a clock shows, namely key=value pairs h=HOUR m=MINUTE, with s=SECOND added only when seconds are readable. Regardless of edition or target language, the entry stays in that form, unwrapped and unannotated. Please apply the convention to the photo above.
h=2 m=43
